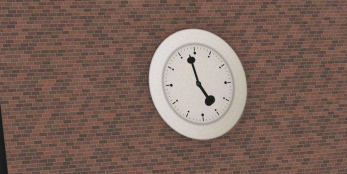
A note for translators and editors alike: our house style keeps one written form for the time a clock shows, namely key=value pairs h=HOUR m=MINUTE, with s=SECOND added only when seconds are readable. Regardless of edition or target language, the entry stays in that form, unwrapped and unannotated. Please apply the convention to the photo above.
h=4 m=58
